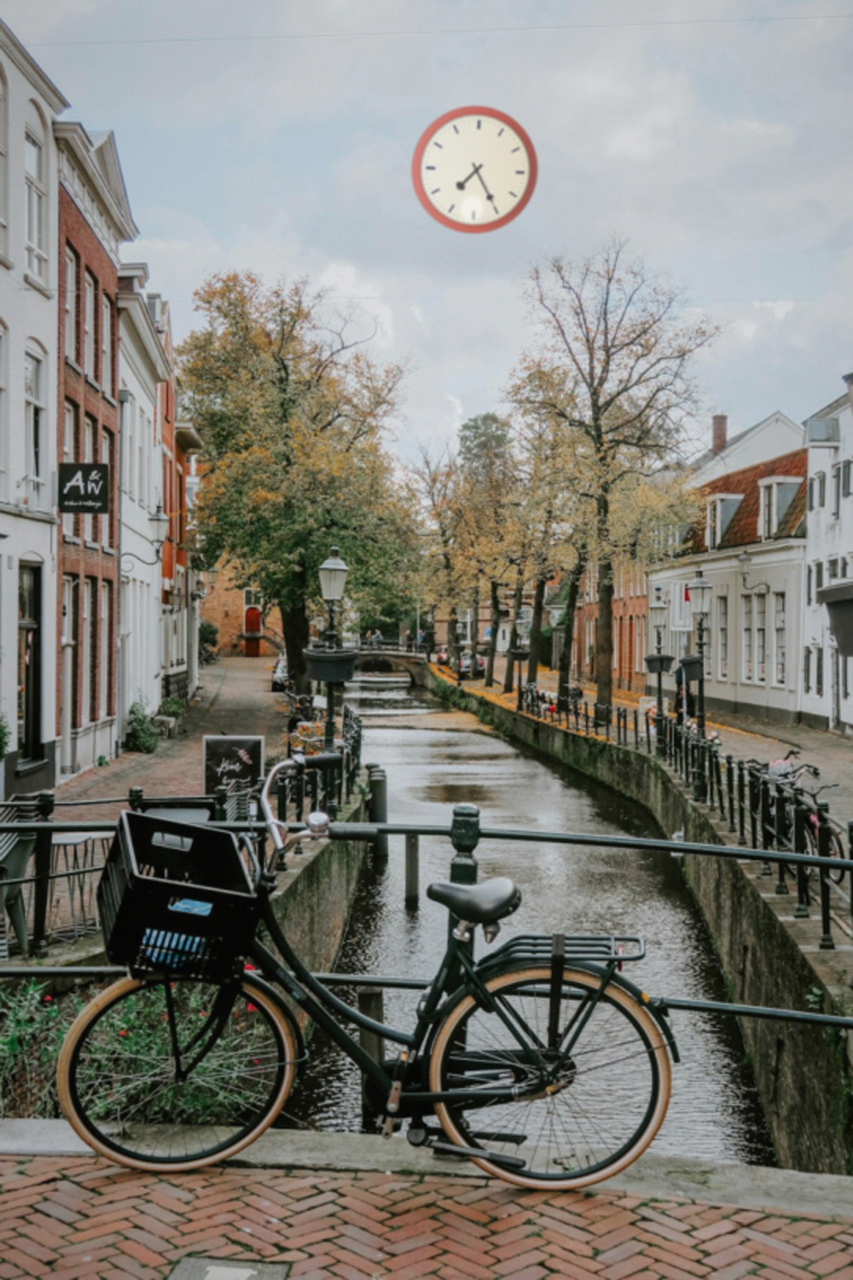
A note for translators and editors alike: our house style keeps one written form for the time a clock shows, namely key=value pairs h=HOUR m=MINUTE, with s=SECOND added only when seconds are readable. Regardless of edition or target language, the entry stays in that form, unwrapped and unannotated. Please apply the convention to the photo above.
h=7 m=25
